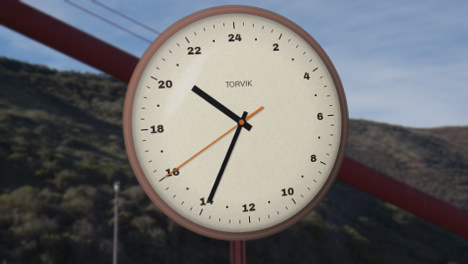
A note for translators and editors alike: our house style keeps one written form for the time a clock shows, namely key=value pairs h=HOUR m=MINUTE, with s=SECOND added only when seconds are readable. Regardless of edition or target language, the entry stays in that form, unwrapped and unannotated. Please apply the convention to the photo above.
h=20 m=34 s=40
